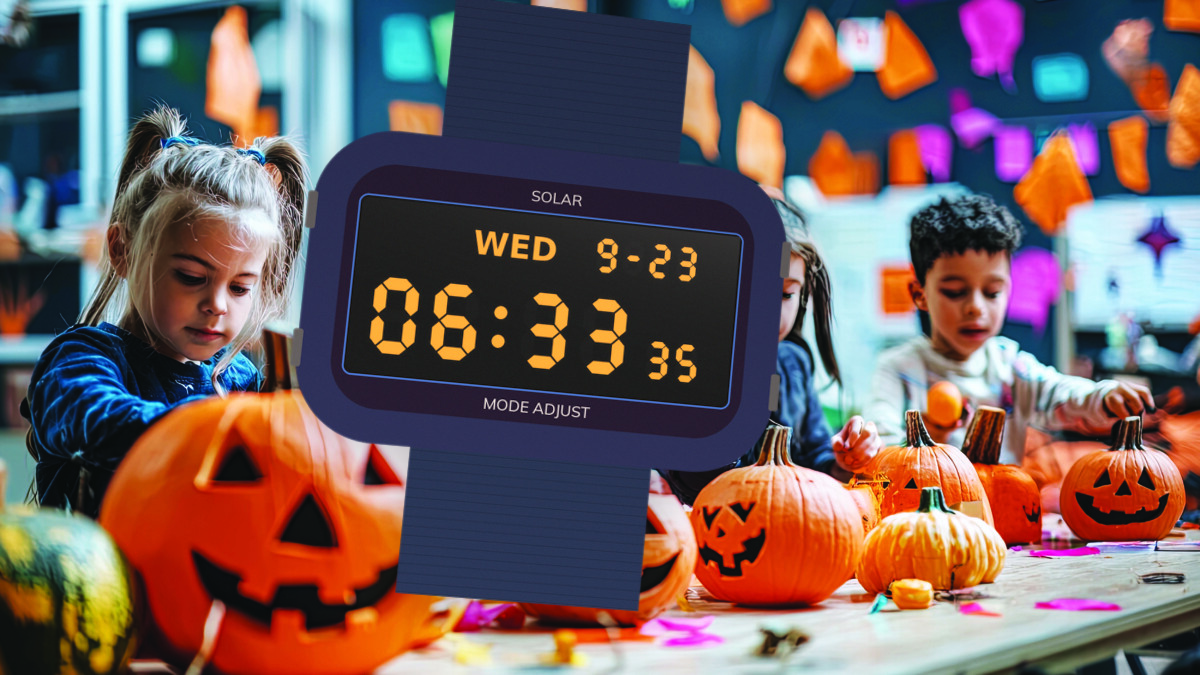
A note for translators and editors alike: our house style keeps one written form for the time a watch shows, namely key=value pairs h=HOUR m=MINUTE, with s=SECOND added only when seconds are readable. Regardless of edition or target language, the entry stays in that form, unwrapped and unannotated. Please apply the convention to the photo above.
h=6 m=33 s=35
